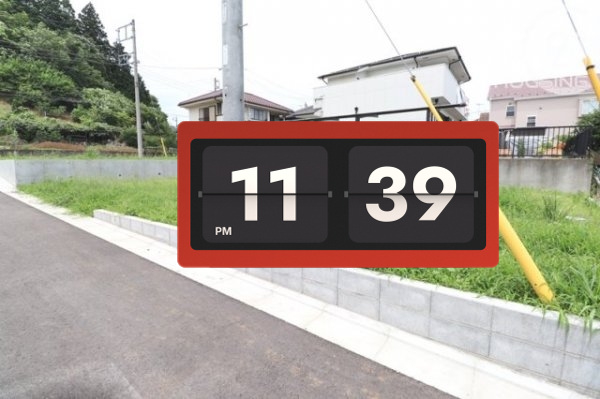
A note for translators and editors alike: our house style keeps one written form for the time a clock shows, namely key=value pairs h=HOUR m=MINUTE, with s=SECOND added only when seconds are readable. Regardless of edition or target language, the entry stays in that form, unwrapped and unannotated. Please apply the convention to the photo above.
h=11 m=39
